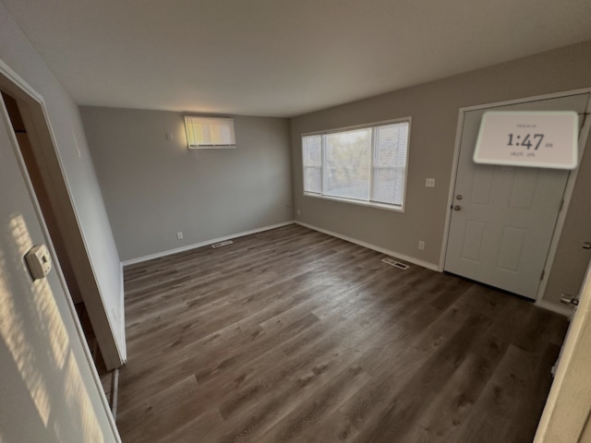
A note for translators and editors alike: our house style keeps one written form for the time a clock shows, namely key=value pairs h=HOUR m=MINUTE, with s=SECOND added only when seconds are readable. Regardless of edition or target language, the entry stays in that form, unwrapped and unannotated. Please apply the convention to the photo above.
h=1 m=47
